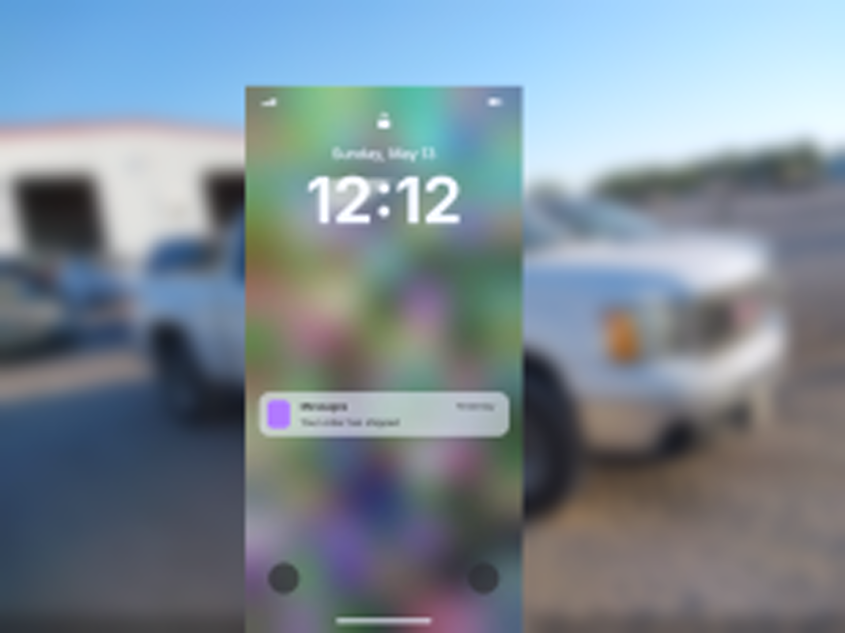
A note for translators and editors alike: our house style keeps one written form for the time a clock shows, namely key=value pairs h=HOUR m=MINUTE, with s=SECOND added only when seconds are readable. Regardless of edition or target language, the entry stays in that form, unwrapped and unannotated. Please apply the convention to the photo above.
h=12 m=12
